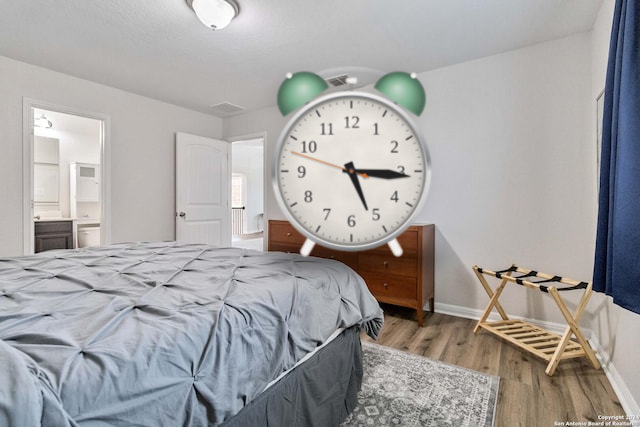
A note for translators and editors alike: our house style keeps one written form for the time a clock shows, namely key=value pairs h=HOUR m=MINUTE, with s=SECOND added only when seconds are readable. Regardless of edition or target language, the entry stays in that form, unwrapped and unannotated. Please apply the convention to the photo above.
h=5 m=15 s=48
